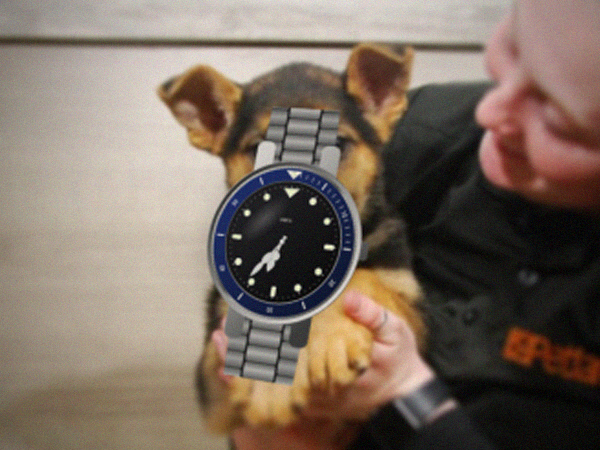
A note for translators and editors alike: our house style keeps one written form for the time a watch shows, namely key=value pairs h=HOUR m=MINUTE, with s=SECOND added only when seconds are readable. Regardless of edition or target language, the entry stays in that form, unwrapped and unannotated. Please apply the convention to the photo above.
h=6 m=36
